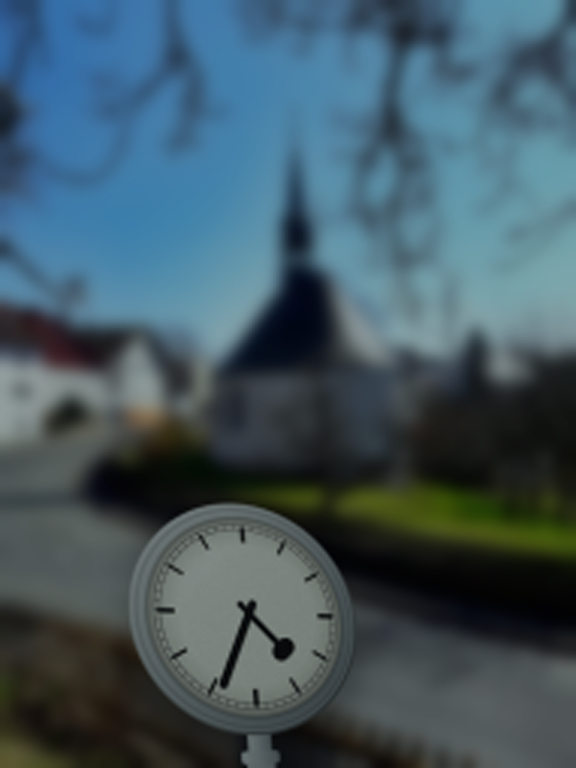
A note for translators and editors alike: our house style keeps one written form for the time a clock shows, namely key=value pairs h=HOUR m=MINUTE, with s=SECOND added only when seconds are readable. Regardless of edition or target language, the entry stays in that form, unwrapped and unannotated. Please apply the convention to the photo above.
h=4 m=34
